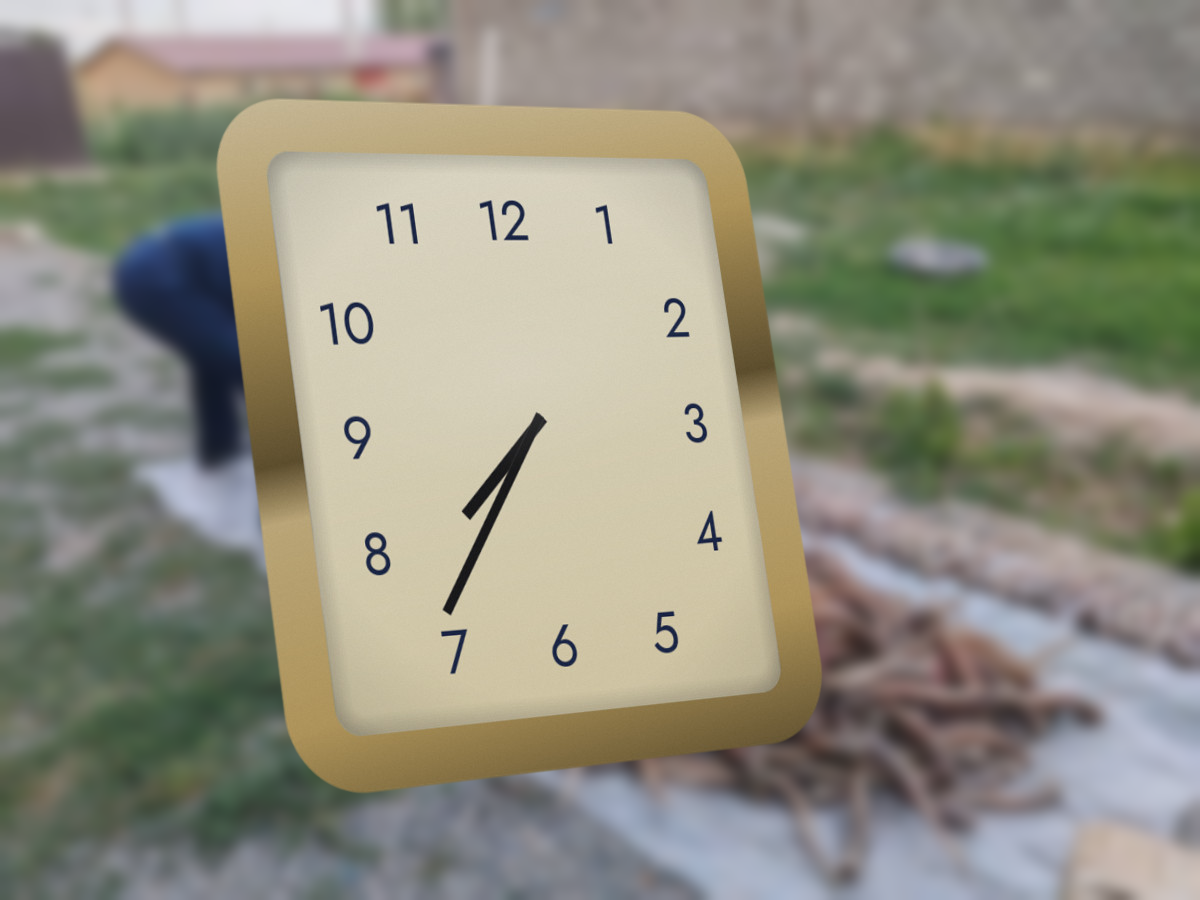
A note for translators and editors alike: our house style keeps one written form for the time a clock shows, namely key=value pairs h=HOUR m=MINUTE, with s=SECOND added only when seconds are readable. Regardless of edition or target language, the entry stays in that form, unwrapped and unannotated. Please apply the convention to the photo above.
h=7 m=36
